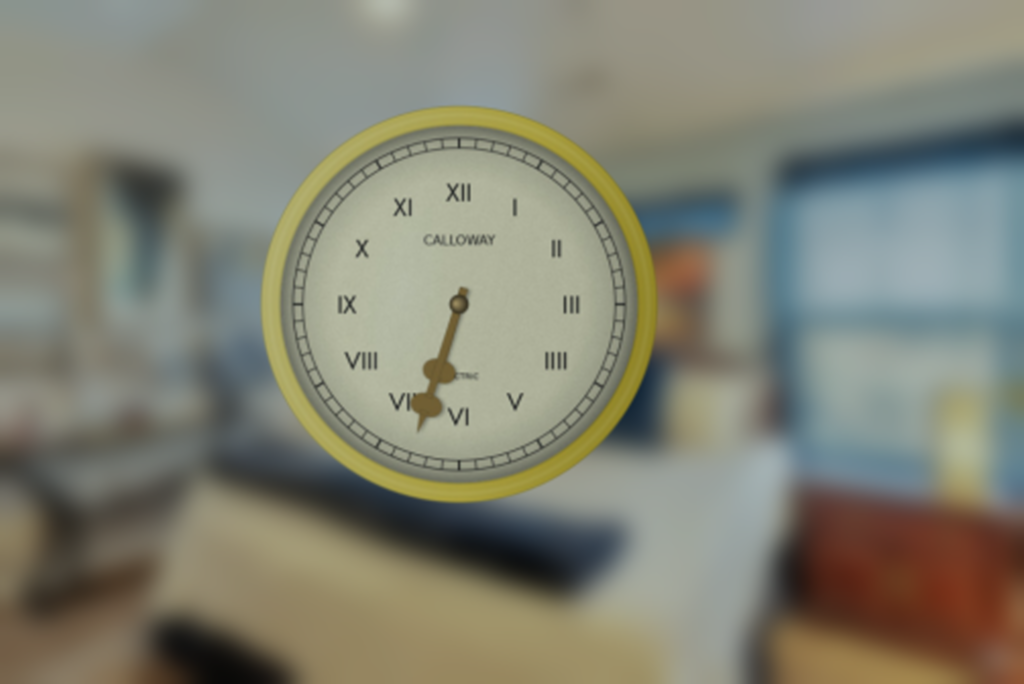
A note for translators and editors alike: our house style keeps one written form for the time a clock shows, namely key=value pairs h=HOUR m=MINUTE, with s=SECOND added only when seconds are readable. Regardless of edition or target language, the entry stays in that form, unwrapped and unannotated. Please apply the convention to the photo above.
h=6 m=33
